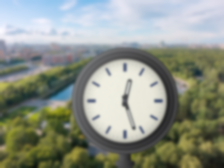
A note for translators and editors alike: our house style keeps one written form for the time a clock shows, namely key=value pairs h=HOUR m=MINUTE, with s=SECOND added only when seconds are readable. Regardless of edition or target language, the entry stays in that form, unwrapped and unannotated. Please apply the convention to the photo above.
h=12 m=27
